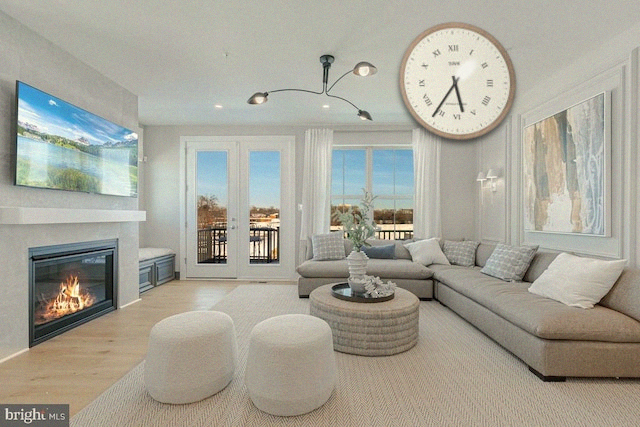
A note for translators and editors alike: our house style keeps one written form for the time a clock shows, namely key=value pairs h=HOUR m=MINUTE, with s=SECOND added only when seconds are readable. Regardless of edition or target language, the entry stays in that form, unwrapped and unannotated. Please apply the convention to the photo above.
h=5 m=36
